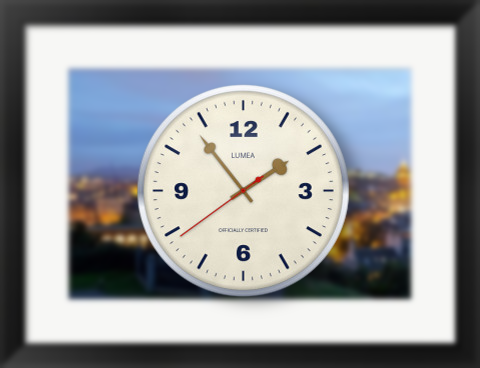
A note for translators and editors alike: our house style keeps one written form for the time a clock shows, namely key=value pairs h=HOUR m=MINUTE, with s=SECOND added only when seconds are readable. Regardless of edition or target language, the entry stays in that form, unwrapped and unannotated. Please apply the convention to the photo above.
h=1 m=53 s=39
